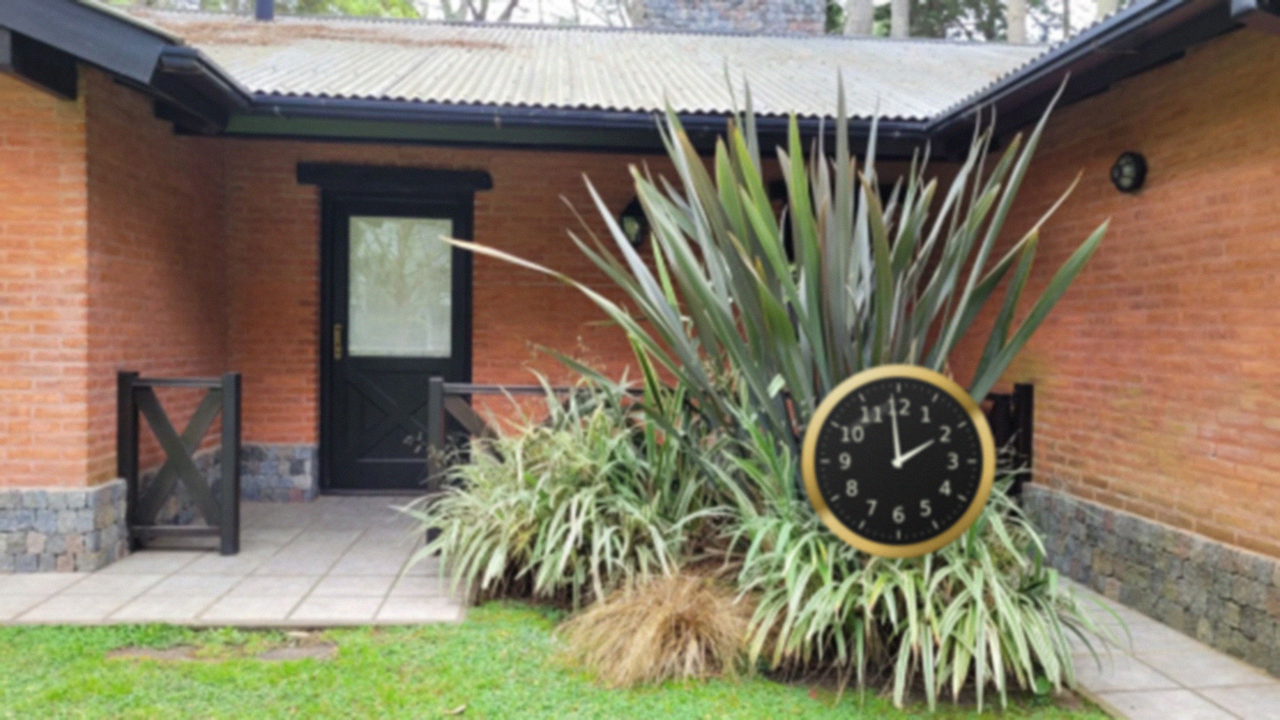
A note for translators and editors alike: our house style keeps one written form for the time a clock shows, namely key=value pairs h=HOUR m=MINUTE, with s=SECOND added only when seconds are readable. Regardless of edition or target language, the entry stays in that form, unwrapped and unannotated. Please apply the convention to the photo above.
h=1 m=59
